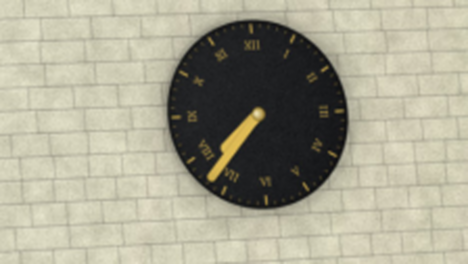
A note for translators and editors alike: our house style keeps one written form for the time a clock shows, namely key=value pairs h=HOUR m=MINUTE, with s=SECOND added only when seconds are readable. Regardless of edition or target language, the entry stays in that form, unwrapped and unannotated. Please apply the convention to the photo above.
h=7 m=37
